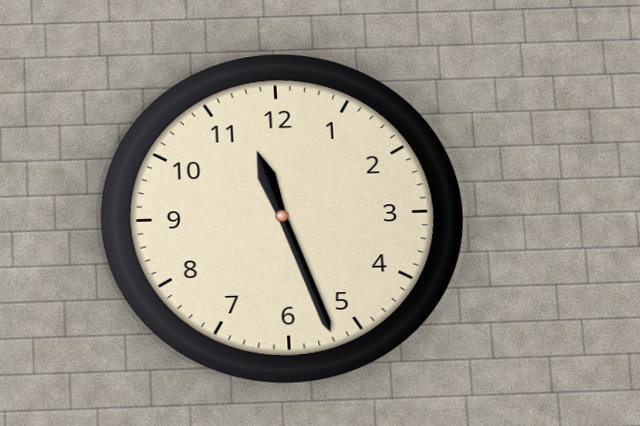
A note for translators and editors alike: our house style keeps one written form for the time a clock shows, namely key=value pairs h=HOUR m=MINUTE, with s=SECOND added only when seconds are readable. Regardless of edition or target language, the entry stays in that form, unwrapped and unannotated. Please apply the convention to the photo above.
h=11 m=27
